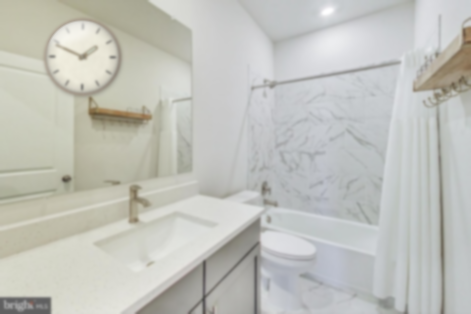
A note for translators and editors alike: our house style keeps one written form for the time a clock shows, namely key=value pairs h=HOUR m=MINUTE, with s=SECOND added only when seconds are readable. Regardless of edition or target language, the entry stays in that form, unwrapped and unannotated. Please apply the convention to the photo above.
h=1 m=49
